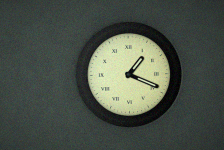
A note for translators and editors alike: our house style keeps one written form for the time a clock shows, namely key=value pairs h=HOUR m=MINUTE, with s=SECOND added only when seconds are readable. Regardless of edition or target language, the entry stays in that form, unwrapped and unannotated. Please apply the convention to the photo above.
h=1 m=19
